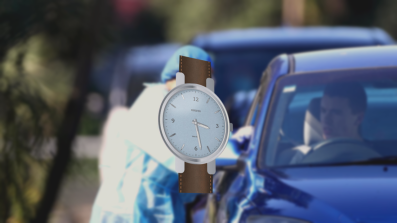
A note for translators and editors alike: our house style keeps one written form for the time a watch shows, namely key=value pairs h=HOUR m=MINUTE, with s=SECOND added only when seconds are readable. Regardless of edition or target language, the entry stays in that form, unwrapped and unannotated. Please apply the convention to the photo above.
h=3 m=28
